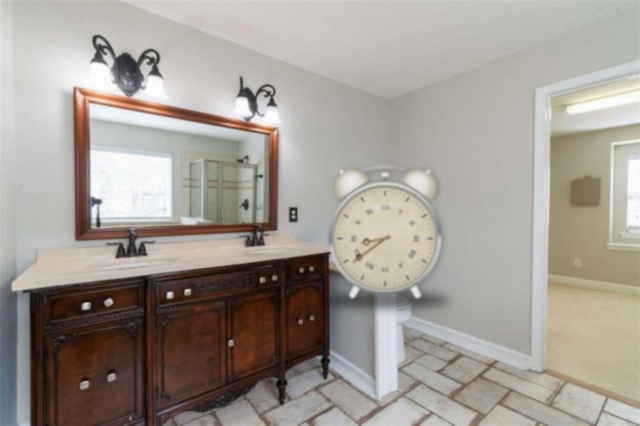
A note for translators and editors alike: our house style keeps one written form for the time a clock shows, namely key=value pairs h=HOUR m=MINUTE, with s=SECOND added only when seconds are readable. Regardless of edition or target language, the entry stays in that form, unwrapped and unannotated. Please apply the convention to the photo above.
h=8 m=39
